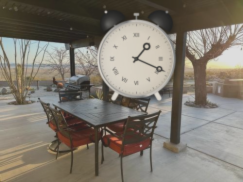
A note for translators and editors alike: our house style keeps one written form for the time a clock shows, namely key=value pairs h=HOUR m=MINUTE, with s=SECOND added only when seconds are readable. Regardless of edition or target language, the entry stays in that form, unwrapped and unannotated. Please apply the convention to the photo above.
h=1 m=19
